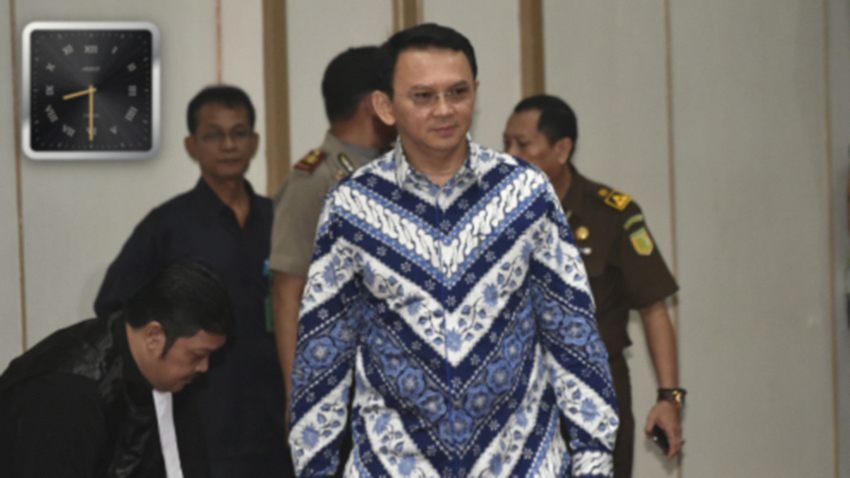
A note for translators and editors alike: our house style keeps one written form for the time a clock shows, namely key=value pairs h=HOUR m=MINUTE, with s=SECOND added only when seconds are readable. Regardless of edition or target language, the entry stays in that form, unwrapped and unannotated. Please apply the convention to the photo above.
h=8 m=30
